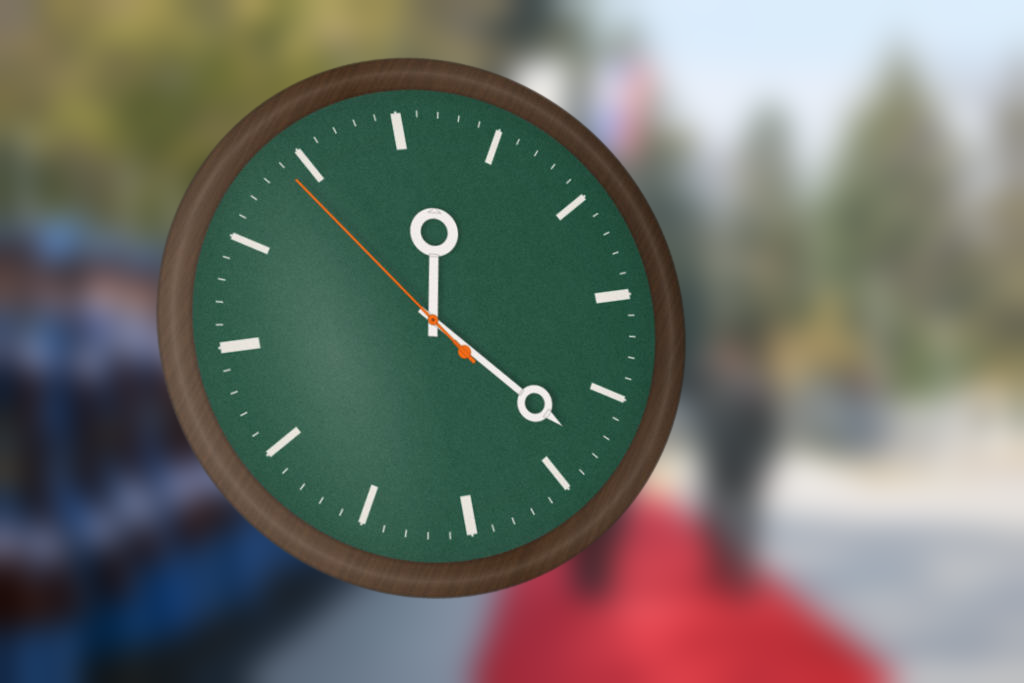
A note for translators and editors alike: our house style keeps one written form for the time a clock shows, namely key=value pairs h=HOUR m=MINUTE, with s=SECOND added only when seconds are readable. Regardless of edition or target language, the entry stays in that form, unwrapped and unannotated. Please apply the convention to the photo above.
h=12 m=22 s=54
